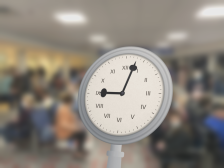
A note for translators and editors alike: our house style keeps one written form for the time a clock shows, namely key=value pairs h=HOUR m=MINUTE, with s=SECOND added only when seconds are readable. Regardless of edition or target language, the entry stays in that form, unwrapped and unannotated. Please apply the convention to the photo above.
h=9 m=3
